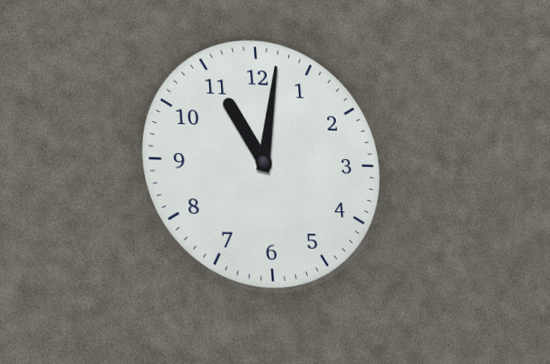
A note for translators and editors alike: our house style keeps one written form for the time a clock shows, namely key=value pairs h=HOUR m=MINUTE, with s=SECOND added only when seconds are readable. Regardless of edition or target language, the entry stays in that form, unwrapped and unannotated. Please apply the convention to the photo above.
h=11 m=2
